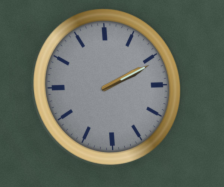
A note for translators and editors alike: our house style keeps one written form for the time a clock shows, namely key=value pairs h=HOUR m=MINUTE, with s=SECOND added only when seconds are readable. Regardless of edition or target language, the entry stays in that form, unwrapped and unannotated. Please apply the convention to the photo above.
h=2 m=11
